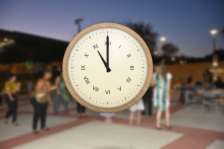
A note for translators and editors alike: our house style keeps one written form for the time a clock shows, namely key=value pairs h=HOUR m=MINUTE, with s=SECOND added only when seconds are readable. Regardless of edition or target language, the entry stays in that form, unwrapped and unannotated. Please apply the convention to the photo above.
h=11 m=0
